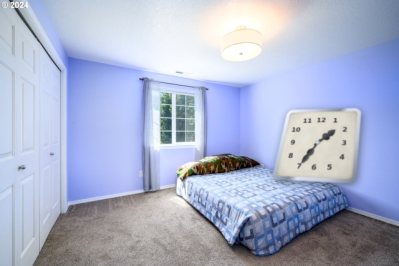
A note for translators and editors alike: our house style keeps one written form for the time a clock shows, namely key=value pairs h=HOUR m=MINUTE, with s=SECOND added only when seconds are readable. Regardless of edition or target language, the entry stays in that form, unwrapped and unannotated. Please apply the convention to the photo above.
h=1 m=35
